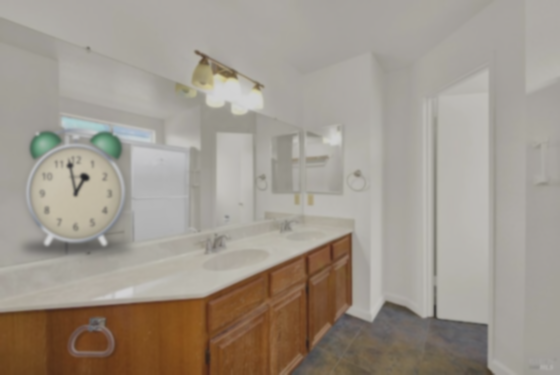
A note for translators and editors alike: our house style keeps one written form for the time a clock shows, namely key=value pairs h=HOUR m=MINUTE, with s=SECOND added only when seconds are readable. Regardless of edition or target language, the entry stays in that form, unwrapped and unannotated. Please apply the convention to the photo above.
h=12 m=58
